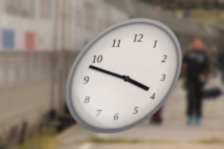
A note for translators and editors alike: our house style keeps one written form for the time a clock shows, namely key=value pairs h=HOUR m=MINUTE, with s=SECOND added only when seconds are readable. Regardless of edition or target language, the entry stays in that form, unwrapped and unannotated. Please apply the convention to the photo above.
h=3 m=48
